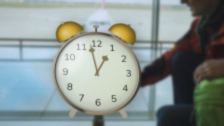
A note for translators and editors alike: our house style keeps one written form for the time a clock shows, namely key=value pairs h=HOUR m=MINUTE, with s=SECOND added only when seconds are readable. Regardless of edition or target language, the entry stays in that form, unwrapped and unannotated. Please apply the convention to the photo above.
h=12 m=58
